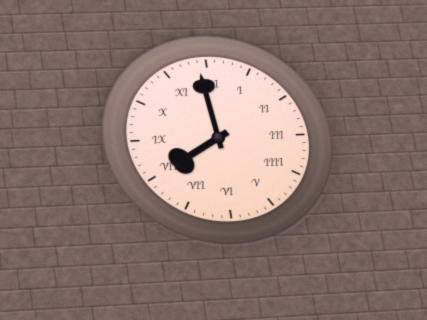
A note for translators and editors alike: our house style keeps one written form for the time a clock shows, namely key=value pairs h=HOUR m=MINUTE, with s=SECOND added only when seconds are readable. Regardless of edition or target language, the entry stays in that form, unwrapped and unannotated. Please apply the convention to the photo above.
h=7 m=59
